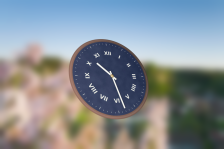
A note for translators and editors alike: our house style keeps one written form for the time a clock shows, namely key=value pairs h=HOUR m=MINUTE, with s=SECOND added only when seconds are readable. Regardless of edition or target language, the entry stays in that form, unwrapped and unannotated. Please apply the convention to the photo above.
h=10 m=28
